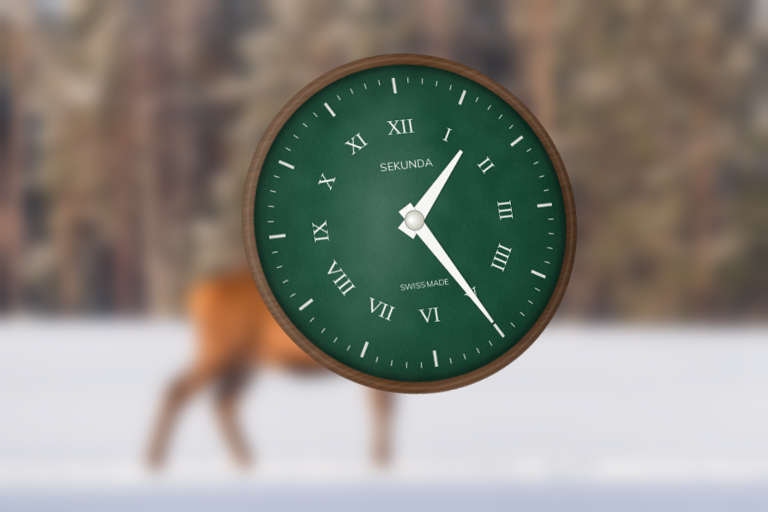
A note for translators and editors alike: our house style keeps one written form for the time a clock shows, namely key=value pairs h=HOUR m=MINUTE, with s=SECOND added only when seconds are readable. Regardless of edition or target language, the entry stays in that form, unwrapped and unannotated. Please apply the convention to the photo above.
h=1 m=25
